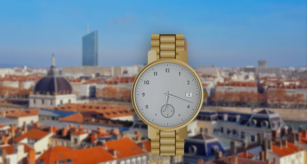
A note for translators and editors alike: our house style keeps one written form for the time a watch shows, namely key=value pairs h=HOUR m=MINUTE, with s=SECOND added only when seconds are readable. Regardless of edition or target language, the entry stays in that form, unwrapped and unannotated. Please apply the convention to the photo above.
h=6 m=18
